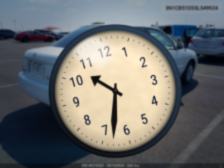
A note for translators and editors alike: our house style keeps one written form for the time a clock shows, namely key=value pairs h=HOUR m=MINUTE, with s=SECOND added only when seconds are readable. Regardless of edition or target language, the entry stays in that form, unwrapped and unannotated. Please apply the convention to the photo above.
h=10 m=33
